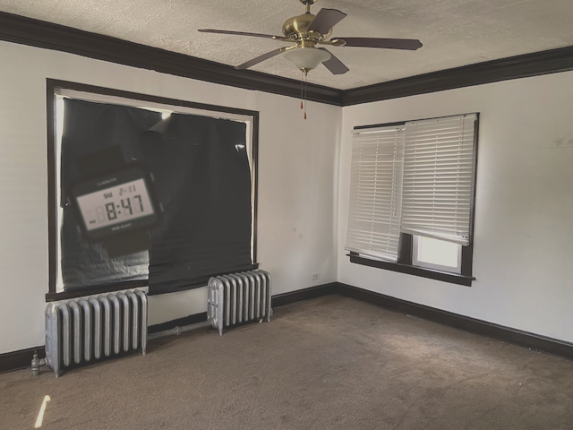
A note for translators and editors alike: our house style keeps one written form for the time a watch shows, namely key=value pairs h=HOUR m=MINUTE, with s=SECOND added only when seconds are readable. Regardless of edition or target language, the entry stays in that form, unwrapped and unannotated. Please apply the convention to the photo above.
h=8 m=47
